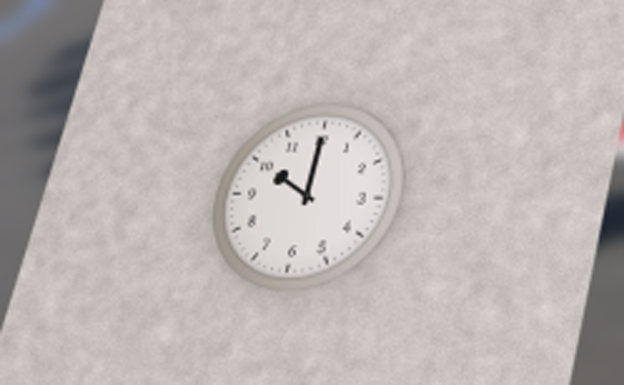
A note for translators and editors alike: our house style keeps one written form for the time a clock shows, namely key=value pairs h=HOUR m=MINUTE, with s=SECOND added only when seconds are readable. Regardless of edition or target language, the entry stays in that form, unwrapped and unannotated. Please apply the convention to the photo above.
h=10 m=0
